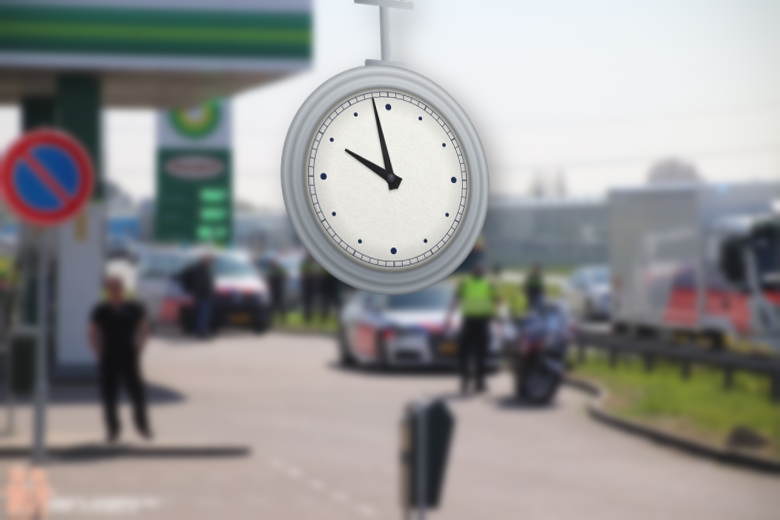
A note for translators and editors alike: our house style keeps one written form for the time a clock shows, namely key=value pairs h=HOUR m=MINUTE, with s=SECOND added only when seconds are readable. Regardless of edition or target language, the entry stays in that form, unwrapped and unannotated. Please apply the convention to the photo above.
h=9 m=58
